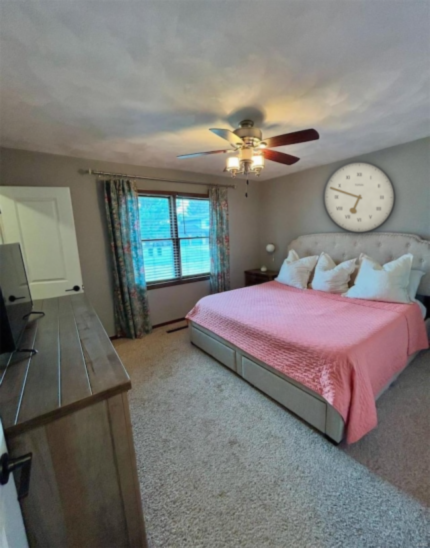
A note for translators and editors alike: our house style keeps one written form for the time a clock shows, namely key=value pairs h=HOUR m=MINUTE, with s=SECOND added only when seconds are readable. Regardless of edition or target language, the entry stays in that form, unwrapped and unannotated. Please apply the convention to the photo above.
h=6 m=48
